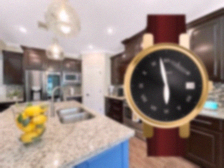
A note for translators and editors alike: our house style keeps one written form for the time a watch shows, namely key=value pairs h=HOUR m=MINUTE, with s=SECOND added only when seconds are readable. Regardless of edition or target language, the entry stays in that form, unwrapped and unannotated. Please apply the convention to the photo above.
h=5 m=58
